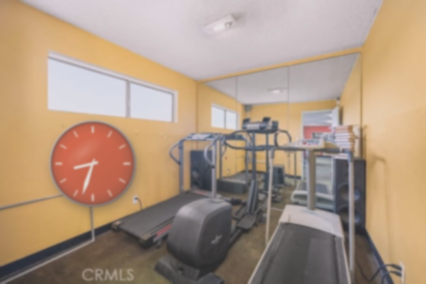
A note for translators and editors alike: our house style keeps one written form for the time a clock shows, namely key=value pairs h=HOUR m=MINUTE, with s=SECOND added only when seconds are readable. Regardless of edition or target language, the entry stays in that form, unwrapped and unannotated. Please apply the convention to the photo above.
h=8 m=33
